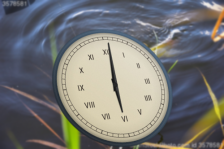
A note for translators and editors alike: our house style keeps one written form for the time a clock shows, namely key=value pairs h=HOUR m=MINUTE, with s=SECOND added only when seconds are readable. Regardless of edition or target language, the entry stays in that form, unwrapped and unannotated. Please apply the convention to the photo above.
h=6 m=1
